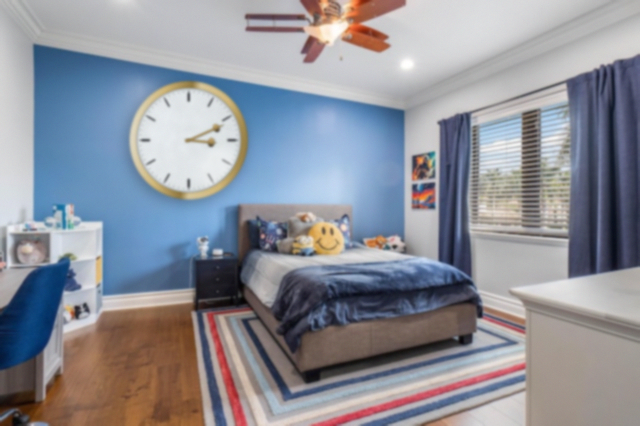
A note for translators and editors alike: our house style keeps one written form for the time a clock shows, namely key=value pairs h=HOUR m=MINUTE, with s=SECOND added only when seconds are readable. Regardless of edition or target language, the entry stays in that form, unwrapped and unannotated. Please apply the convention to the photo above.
h=3 m=11
